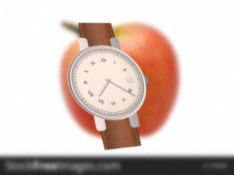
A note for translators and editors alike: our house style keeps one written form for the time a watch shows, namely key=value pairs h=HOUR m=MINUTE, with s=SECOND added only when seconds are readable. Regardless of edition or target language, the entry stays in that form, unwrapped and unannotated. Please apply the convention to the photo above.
h=7 m=21
